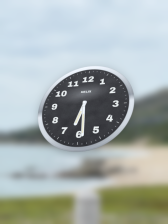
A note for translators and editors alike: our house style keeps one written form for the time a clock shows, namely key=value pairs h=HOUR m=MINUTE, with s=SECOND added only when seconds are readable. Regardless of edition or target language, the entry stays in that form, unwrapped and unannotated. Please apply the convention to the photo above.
h=6 m=29
